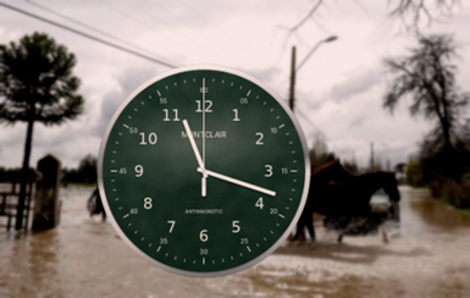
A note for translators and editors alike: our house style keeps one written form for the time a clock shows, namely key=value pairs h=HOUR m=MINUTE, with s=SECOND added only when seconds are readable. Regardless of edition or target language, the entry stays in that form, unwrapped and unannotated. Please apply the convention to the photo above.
h=11 m=18 s=0
